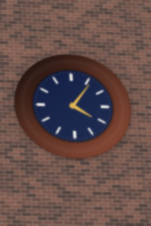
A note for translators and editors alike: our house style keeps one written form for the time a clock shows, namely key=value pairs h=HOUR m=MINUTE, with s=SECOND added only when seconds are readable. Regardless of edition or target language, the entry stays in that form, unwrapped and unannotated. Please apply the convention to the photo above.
h=4 m=6
